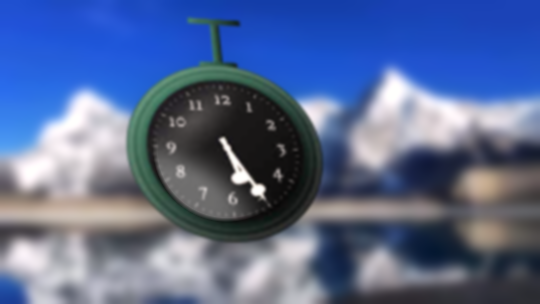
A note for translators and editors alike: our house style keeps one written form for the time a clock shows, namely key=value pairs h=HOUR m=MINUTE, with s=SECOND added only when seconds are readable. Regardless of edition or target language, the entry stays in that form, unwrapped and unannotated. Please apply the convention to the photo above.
h=5 m=25
